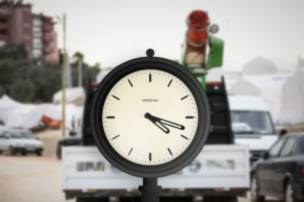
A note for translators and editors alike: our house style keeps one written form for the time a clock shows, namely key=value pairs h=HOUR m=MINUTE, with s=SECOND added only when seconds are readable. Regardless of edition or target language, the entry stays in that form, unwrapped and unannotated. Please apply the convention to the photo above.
h=4 m=18
